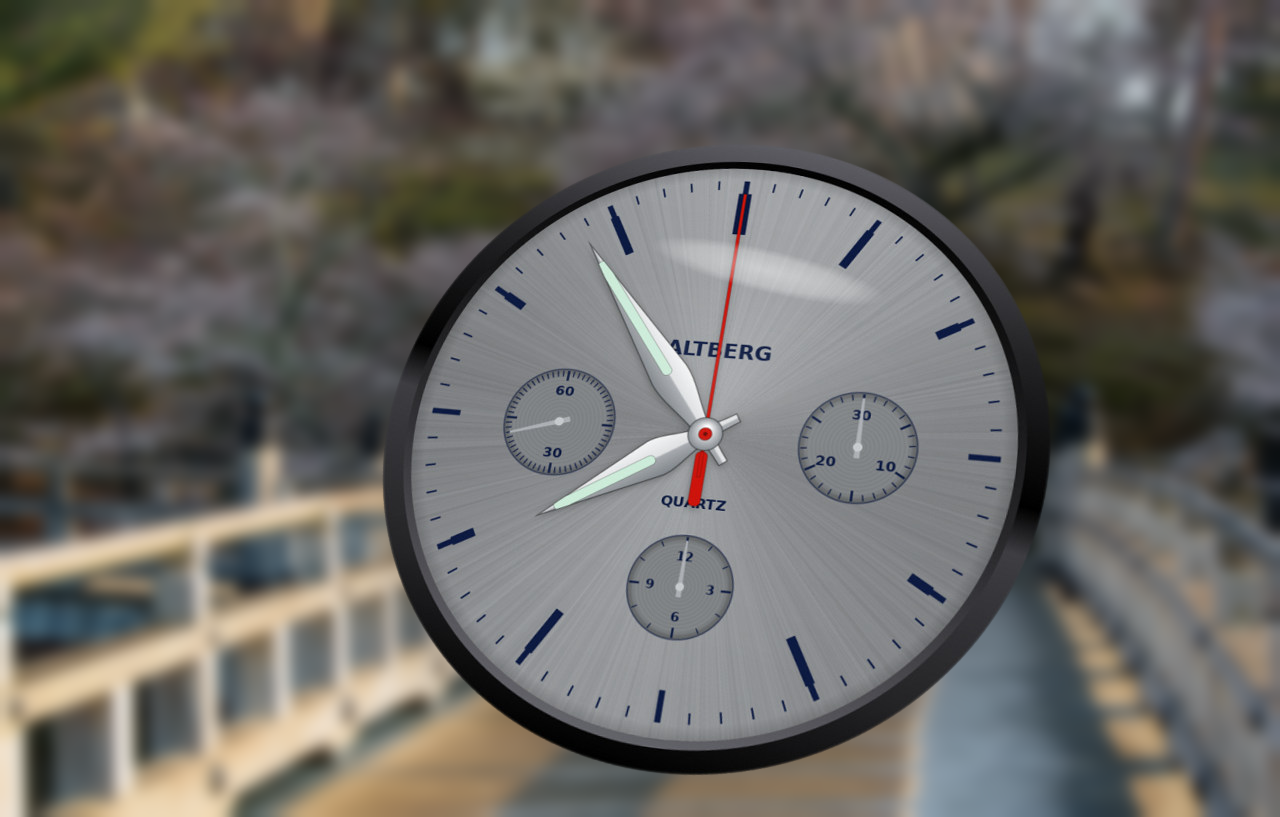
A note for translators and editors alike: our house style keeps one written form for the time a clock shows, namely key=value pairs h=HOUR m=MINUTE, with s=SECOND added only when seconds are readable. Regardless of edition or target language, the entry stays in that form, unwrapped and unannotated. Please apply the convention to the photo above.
h=7 m=53 s=42
